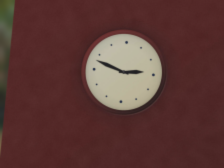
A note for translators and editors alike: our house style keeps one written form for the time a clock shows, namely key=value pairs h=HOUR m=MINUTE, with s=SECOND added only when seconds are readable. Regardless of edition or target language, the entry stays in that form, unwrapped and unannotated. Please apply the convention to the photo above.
h=2 m=48
